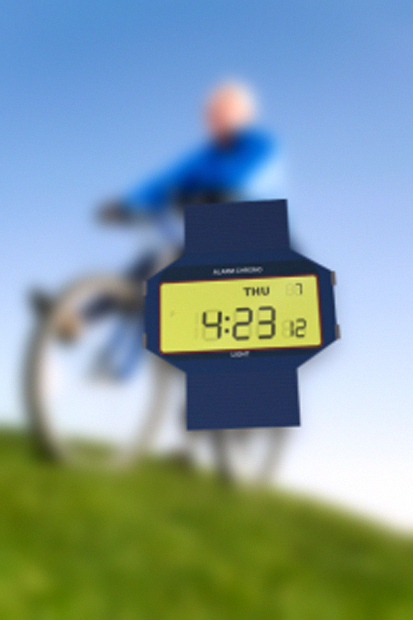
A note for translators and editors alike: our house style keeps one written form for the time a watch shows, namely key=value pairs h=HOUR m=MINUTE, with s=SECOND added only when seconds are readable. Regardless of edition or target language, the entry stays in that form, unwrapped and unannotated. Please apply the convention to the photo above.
h=4 m=23 s=12
